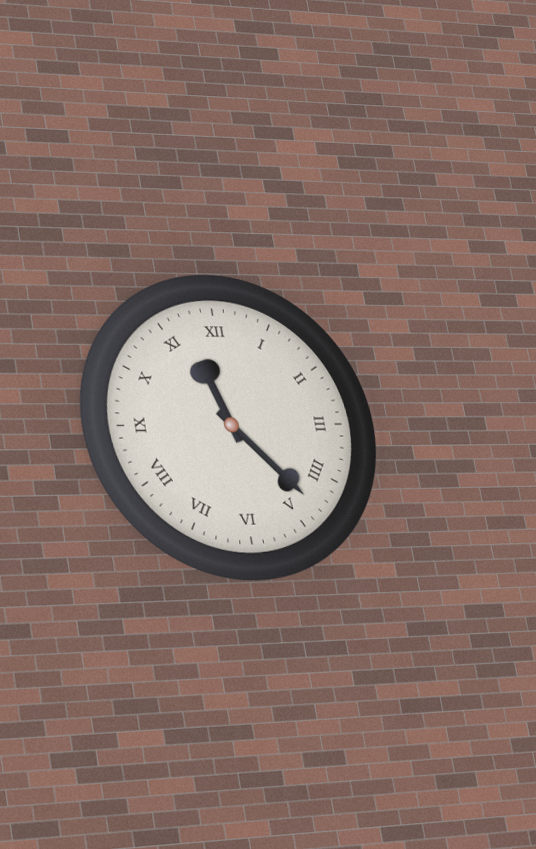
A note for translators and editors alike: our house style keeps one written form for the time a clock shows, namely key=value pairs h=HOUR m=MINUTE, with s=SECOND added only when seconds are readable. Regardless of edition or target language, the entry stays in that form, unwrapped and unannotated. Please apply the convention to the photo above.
h=11 m=23
